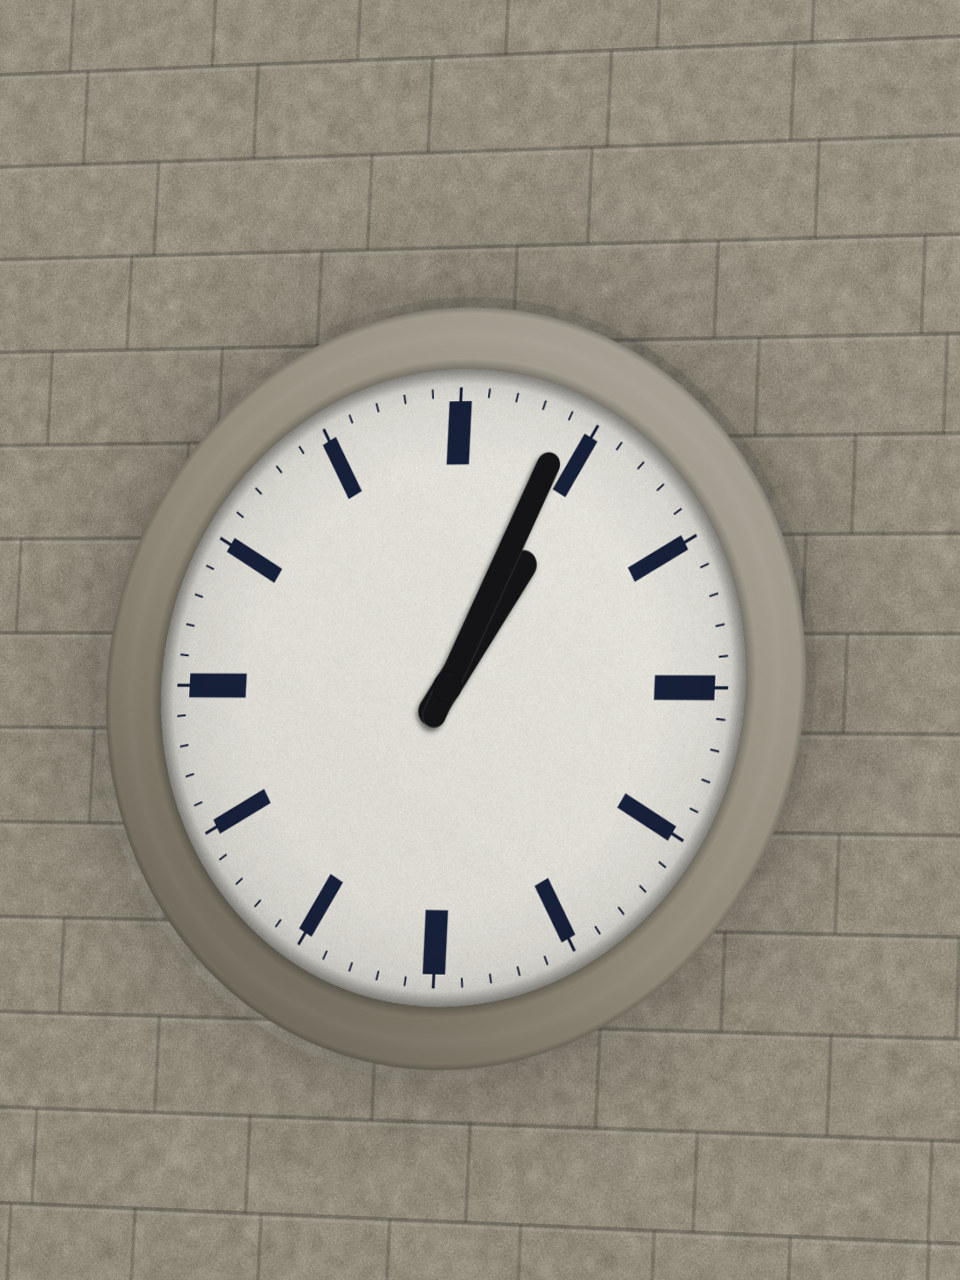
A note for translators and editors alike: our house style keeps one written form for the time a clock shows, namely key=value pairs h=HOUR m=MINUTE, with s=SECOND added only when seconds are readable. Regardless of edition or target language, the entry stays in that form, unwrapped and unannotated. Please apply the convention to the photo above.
h=1 m=4
